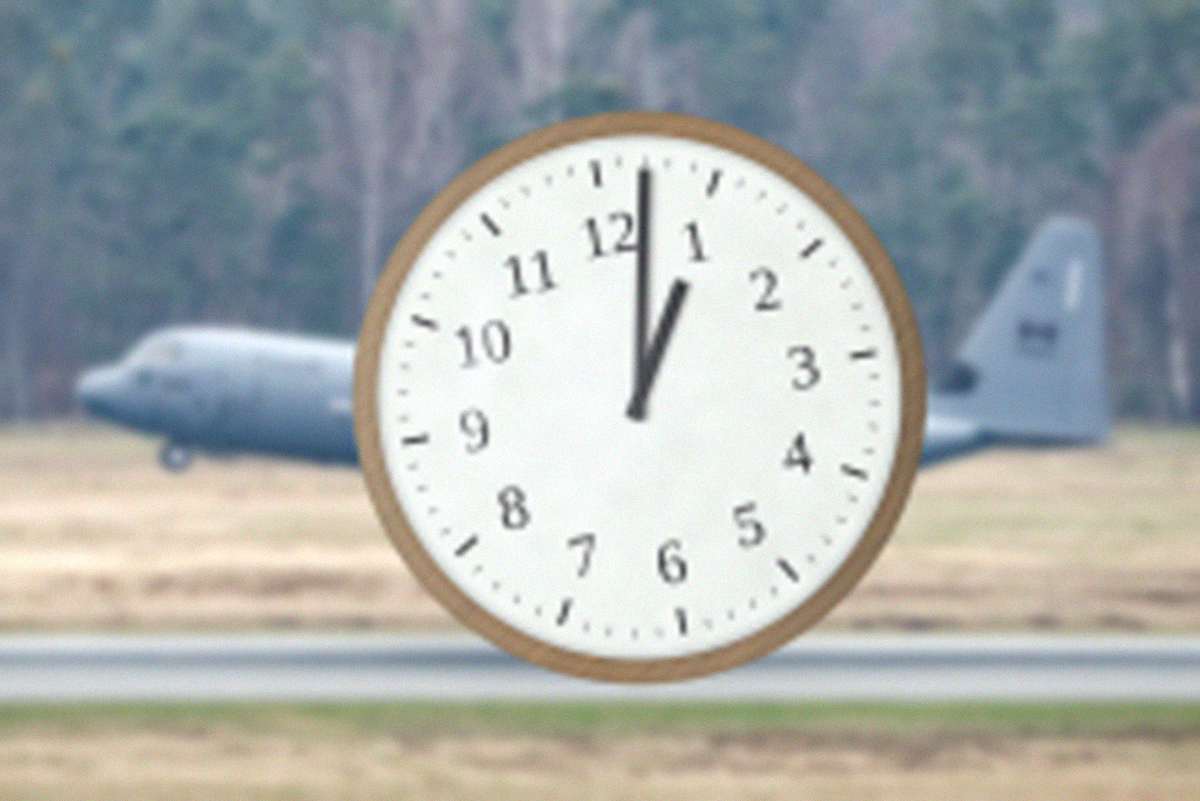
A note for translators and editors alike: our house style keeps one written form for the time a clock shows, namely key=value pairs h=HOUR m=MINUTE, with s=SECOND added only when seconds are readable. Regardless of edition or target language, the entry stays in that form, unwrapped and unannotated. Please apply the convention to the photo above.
h=1 m=2
